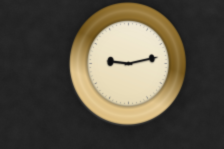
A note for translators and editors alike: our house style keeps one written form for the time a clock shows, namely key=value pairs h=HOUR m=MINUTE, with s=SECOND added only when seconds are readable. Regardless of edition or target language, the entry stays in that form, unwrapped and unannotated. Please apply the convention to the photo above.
h=9 m=13
